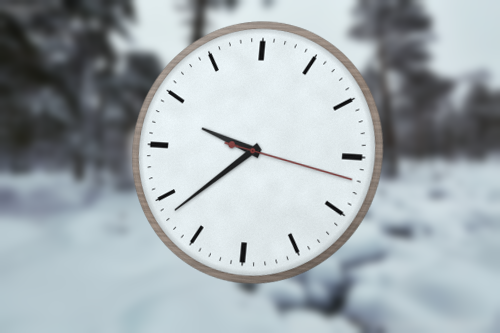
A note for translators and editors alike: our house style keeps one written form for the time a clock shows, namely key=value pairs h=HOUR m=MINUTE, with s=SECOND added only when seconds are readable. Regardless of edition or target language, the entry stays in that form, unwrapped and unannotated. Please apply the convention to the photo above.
h=9 m=38 s=17
